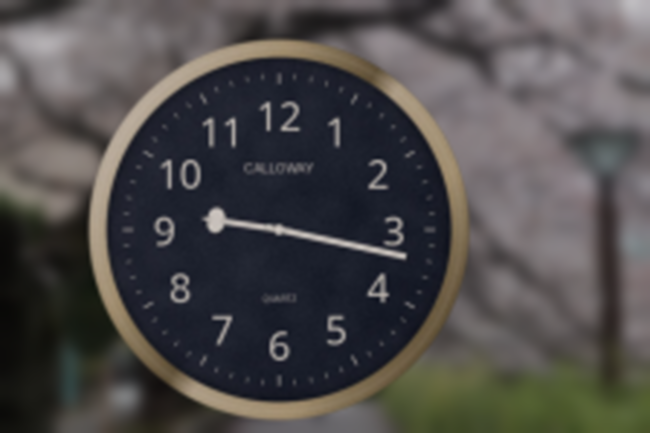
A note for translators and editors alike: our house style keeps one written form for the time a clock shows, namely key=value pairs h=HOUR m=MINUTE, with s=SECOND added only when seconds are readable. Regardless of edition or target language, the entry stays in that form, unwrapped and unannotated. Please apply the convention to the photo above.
h=9 m=17
